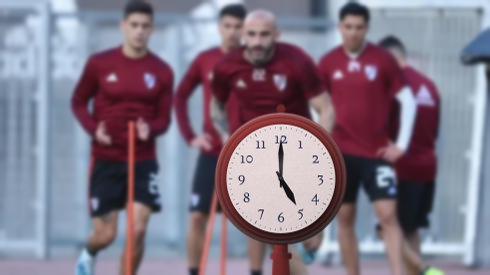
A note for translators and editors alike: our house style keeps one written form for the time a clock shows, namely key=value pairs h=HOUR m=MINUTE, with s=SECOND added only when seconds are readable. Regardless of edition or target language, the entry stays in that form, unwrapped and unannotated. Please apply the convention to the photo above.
h=5 m=0
